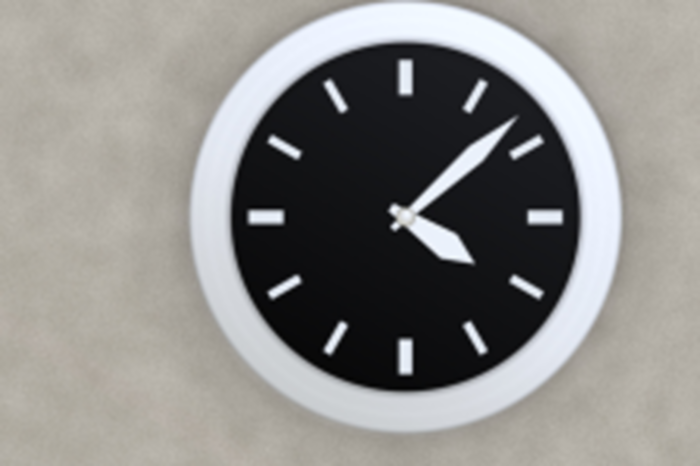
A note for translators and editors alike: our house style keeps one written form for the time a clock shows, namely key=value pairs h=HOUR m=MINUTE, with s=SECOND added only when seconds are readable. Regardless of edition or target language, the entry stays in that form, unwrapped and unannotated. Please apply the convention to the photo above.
h=4 m=8
